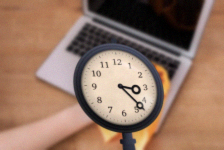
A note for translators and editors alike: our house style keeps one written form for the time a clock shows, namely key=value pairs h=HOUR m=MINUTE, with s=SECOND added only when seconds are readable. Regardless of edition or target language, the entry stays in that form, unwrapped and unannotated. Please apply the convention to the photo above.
h=3 m=23
